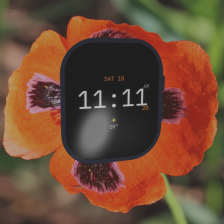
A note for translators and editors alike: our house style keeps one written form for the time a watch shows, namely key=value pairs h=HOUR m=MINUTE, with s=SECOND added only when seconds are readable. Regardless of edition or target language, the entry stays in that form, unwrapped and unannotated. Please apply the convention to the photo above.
h=11 m=11
